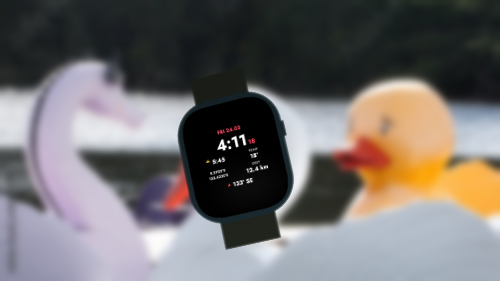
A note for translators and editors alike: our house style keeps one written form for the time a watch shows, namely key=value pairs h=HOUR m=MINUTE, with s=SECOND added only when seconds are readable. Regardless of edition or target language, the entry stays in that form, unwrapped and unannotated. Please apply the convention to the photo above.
h=4 m=11
